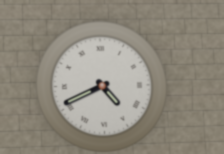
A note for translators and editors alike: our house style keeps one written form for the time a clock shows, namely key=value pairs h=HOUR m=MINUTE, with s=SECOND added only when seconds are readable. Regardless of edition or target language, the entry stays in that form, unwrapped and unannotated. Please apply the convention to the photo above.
h=4 m=41
